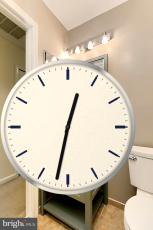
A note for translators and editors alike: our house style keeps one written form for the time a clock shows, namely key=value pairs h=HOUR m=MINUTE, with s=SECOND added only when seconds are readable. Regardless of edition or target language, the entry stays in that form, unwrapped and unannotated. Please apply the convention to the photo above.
h=12 m=32
